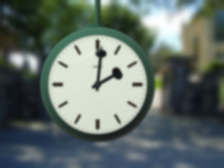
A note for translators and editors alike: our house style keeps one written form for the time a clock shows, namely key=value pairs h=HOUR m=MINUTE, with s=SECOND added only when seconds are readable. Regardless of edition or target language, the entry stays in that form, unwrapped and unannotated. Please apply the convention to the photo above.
h=2 m=1
